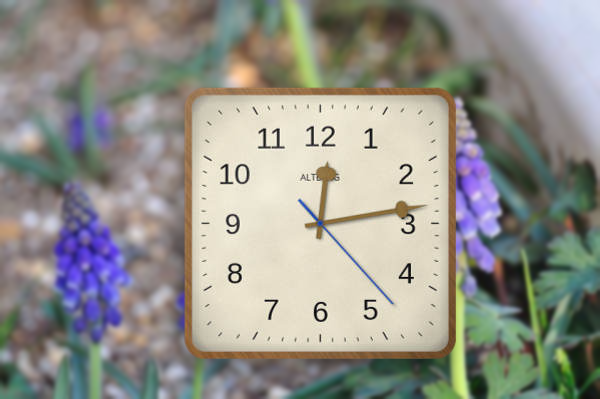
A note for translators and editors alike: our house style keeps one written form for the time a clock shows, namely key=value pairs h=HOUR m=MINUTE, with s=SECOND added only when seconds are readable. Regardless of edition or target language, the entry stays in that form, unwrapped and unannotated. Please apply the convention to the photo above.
h=12 m=13 s=23
